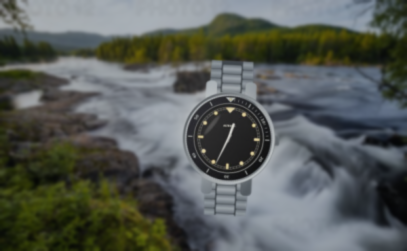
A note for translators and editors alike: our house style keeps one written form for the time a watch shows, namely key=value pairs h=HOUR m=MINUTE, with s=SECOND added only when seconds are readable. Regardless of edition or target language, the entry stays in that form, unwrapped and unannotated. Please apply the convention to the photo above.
h=12 m=34
